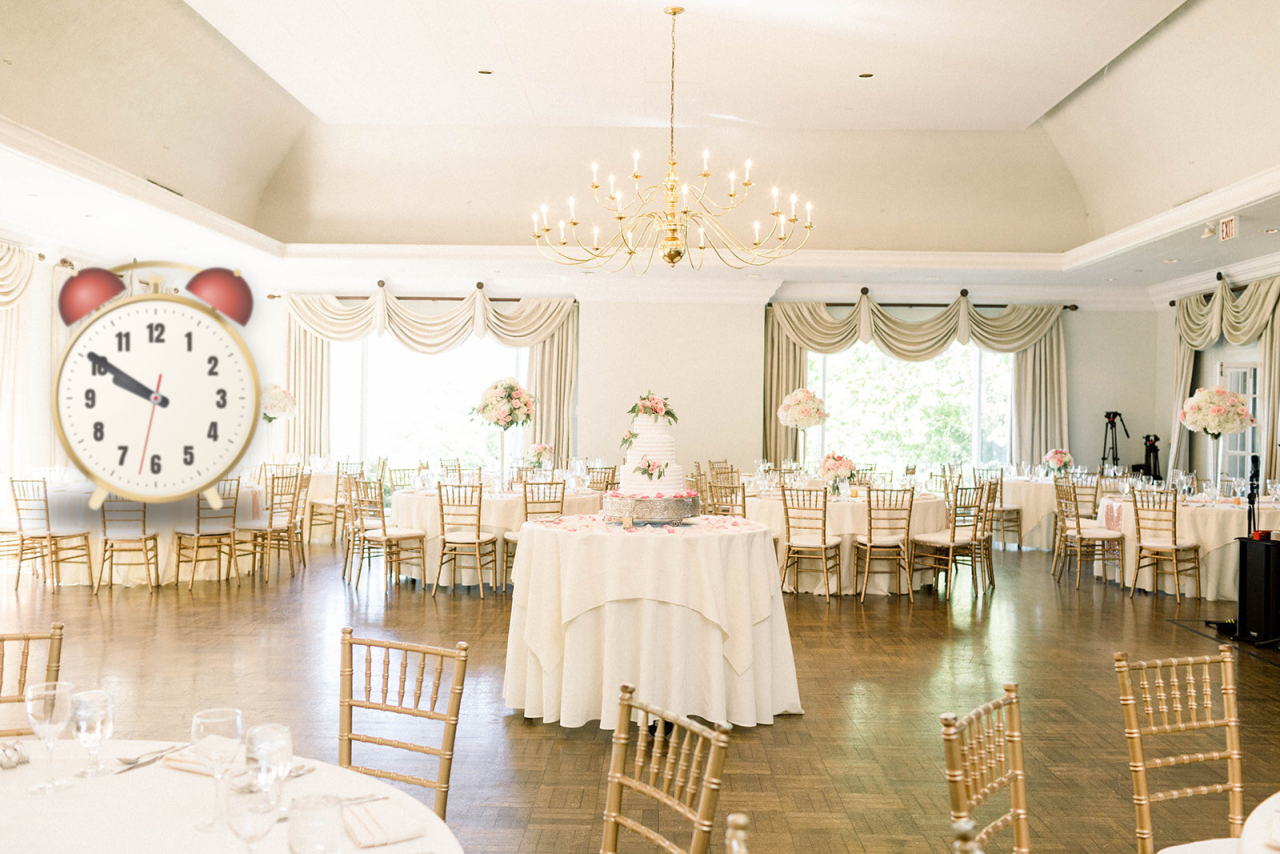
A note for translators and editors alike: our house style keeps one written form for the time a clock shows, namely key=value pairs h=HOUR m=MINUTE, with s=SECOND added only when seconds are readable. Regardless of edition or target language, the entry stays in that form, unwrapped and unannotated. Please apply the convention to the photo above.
h=9 m=50 s=32
